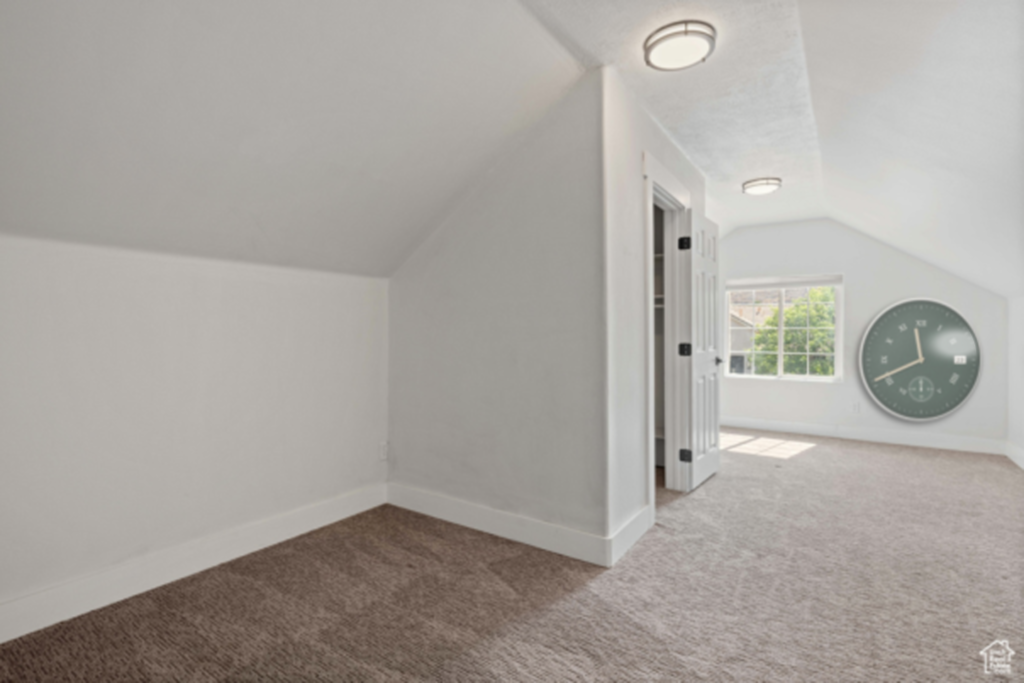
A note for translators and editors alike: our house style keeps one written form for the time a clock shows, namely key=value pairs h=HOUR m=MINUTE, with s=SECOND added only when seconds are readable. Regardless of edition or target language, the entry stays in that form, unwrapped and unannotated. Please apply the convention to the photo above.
h=11 m=41
